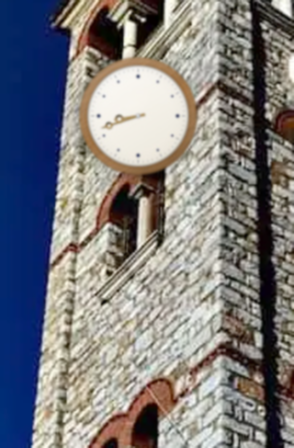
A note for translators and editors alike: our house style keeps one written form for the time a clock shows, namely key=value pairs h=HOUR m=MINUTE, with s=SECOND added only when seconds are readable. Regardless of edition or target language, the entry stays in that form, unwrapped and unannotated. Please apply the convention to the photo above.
h=8 m=42
